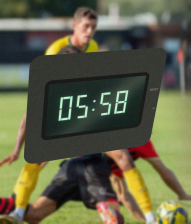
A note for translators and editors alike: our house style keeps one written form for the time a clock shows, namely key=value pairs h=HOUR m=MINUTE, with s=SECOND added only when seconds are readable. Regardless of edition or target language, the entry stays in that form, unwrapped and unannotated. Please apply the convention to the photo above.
h=5 m=58
